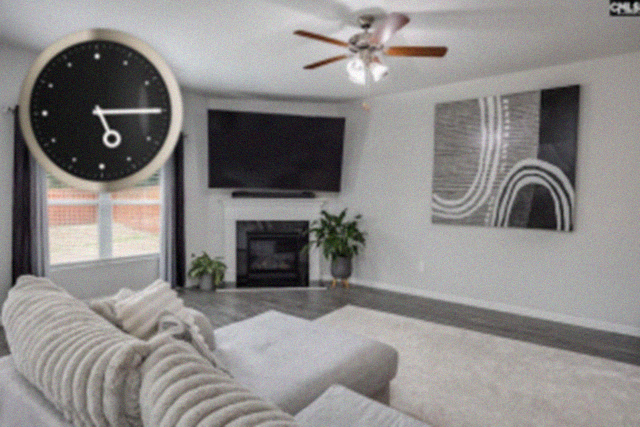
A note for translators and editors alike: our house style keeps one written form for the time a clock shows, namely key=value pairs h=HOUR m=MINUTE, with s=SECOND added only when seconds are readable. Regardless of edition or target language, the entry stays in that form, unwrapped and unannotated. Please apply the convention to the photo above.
h=5 m=15
